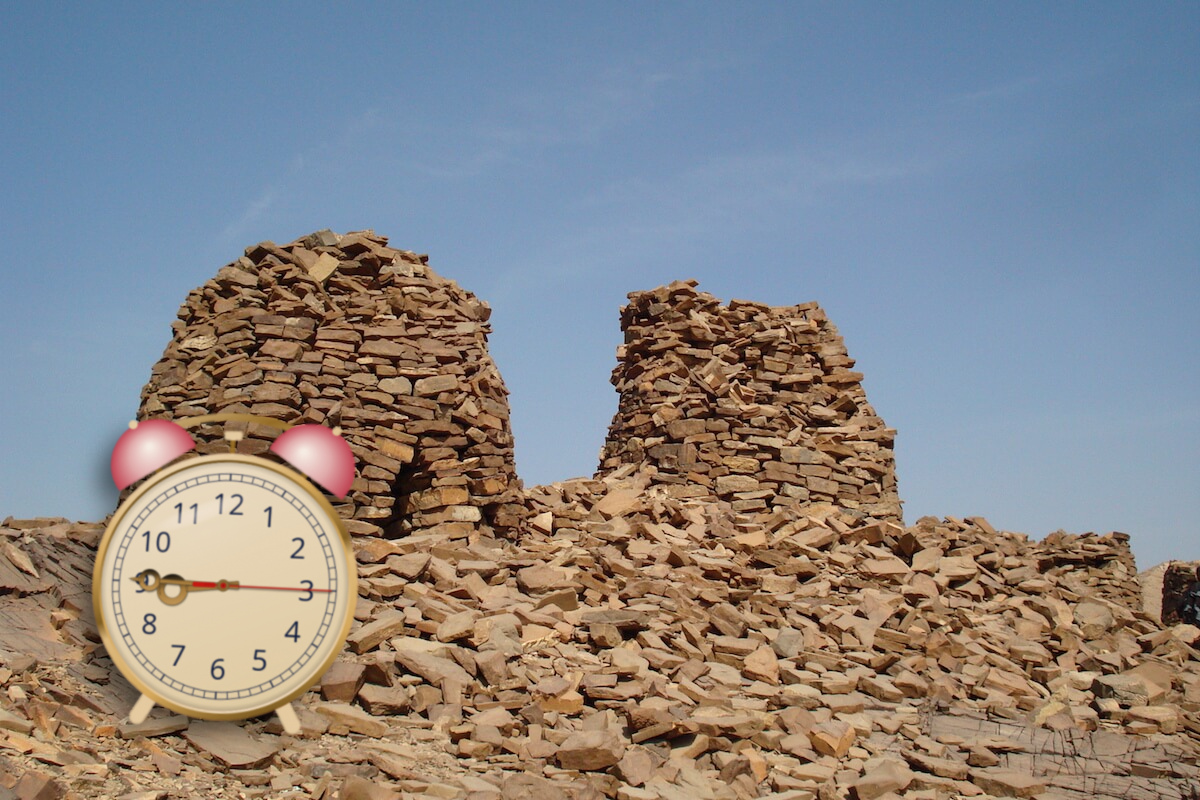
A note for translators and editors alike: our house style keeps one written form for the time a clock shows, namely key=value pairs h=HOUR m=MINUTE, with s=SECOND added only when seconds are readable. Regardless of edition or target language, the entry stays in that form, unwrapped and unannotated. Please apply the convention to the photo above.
h=8 m=45 s=15
